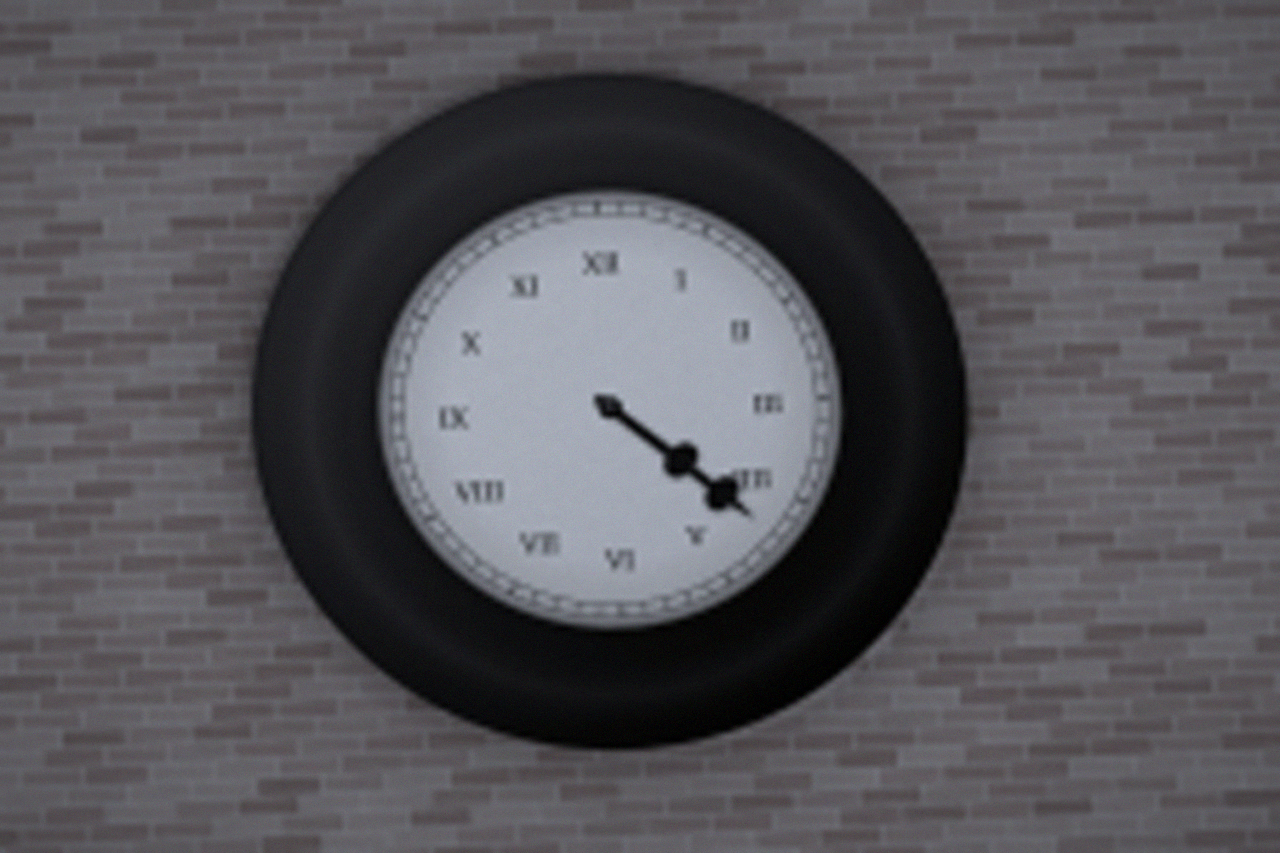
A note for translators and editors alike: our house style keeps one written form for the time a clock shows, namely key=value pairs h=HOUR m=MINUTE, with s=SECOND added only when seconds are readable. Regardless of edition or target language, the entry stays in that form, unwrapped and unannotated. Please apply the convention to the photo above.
h=4 m=22
